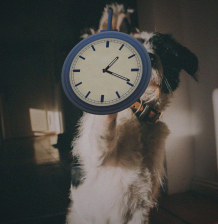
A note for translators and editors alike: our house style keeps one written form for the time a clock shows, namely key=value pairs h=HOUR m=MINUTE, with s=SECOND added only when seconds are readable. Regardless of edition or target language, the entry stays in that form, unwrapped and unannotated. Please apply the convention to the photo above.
h=1 m=19
